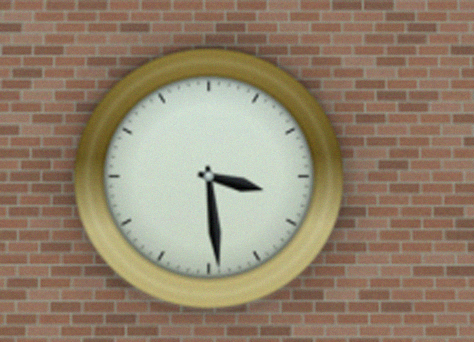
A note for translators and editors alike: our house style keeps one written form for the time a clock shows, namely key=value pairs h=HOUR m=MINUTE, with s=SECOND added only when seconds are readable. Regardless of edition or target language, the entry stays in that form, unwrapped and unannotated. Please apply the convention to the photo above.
h=3 m=29
